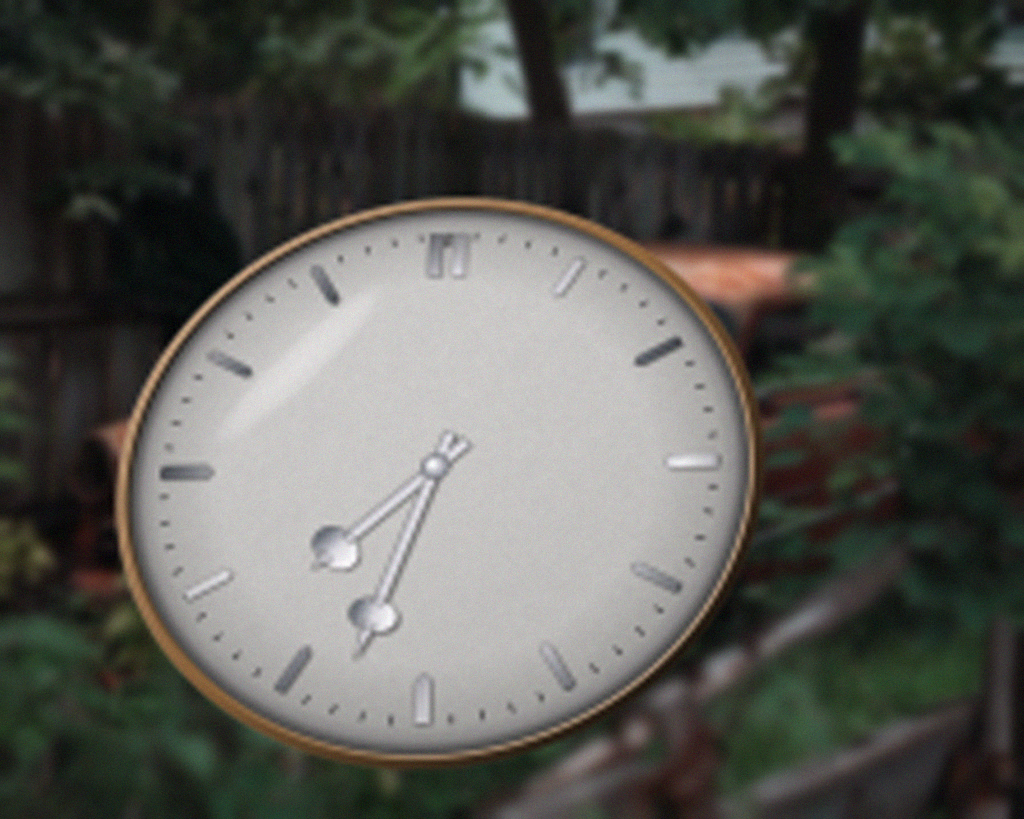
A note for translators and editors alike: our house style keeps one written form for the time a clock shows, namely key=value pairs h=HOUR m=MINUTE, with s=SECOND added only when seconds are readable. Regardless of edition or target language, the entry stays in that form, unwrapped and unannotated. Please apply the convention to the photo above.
h=7 m=33
